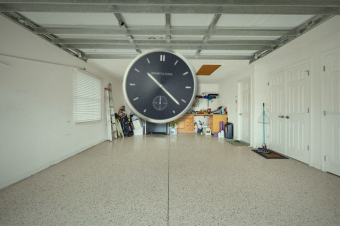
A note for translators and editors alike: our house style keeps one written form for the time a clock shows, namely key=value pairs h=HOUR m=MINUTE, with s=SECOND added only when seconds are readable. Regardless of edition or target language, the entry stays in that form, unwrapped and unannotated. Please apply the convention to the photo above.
h=10 m=22
